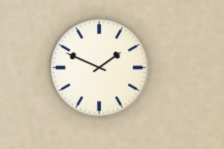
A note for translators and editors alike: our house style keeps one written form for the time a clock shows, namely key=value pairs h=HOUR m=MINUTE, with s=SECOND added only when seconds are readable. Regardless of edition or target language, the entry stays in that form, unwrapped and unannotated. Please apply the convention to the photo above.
h=1 m=49
